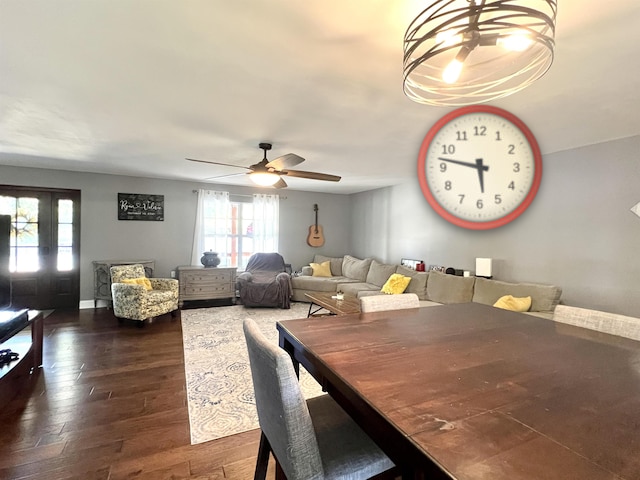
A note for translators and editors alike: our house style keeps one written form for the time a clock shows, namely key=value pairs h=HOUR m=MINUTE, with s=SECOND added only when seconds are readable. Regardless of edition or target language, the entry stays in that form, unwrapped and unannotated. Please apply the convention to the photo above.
h=5 m=47
